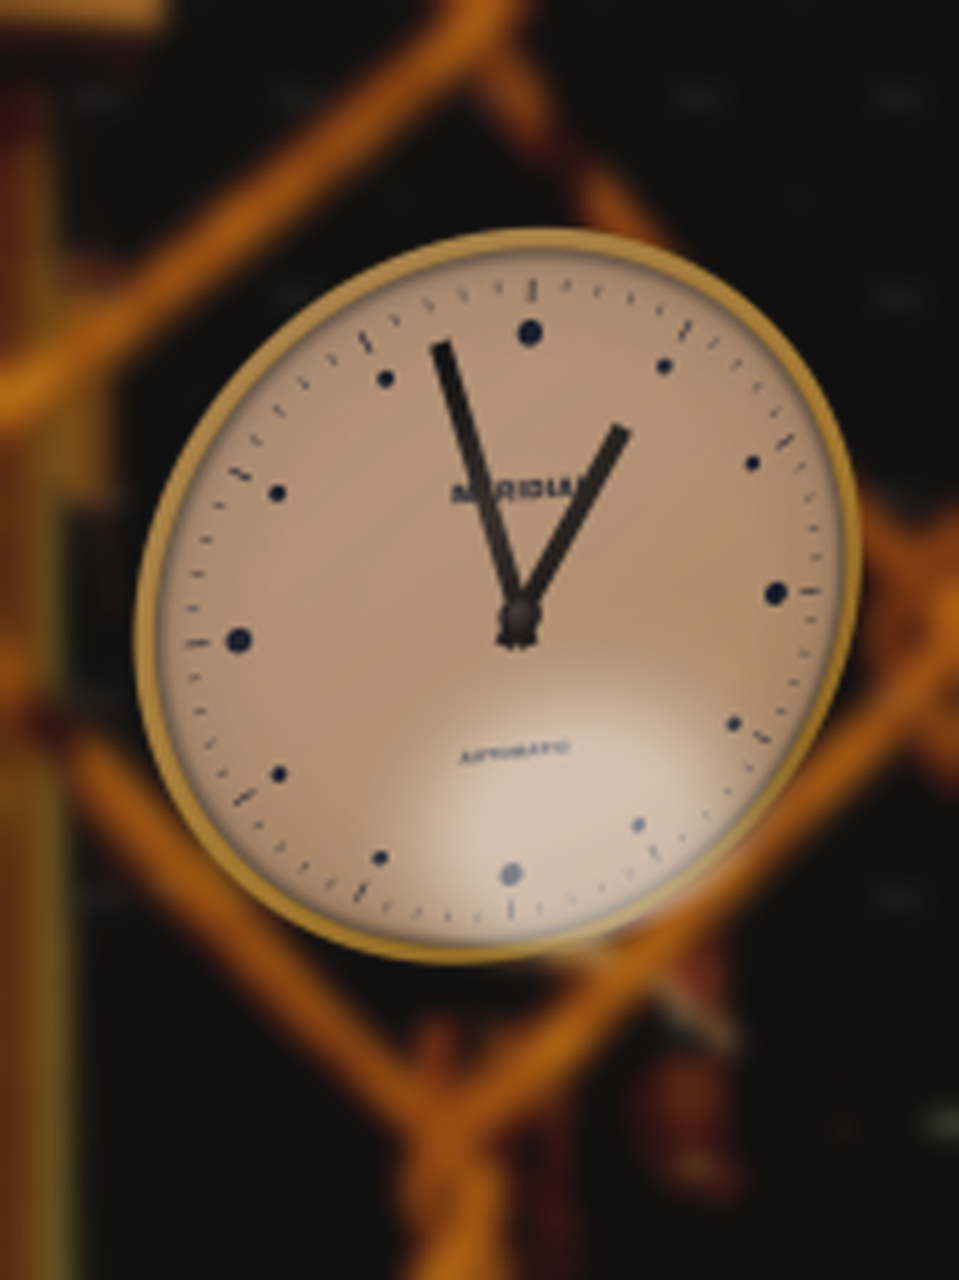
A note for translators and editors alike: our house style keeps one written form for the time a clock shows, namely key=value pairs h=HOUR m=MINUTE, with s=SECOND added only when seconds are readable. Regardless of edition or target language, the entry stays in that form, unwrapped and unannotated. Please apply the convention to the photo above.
h=12 m=57
